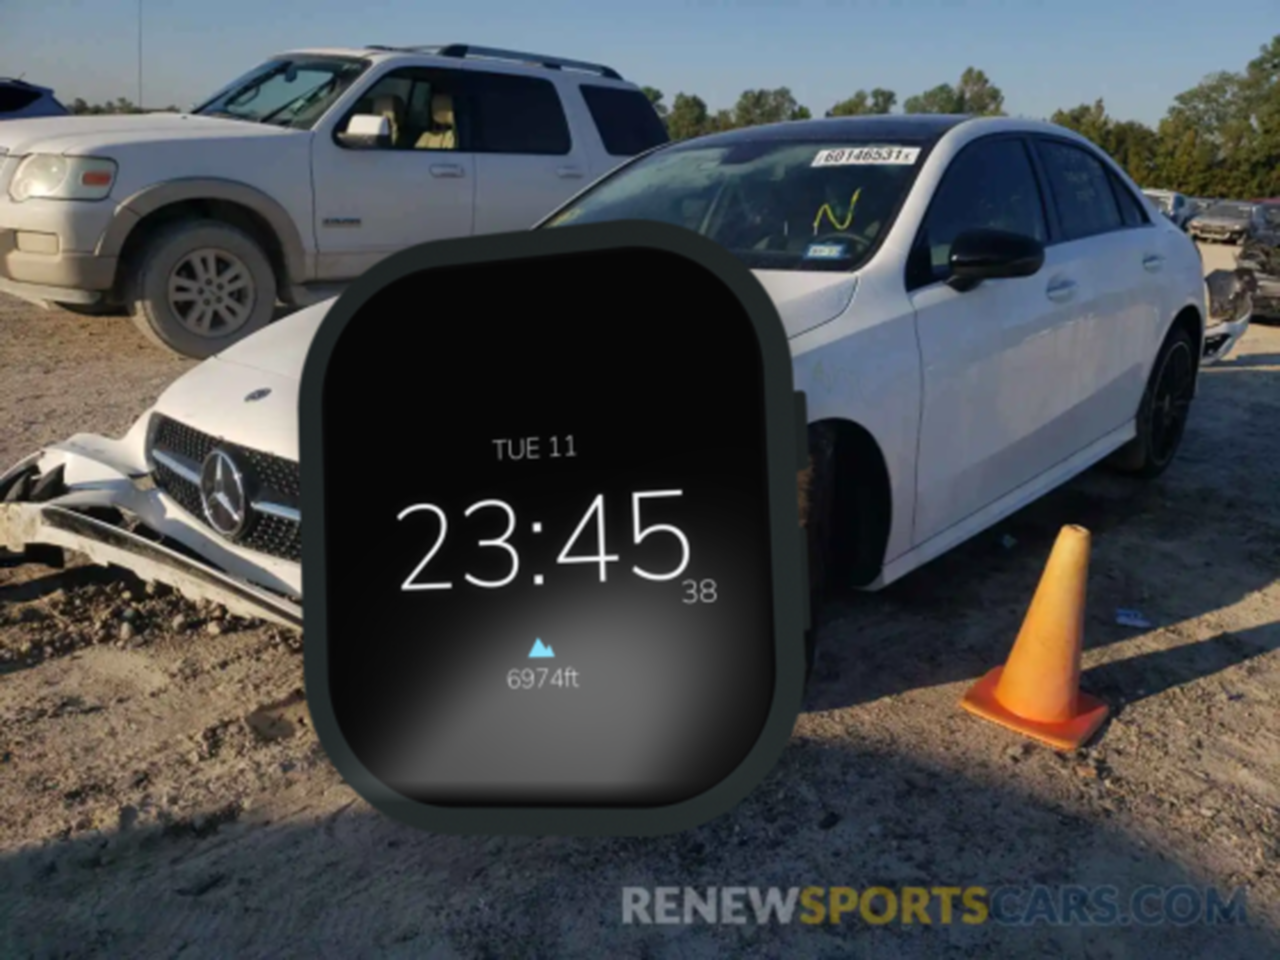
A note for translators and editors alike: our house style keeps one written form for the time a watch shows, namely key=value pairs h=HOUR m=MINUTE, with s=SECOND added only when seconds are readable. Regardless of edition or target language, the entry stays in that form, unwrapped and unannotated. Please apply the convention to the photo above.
h=23 m=45 s=38
